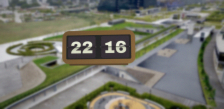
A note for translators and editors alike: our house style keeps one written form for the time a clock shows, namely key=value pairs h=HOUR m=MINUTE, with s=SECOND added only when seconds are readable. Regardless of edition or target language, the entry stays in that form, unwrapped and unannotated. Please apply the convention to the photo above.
h=22 m=16
